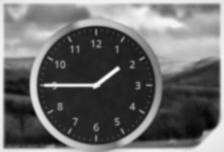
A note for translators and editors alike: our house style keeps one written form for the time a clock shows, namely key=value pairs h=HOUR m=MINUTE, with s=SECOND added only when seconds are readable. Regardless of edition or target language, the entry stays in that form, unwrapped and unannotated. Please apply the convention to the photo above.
h=1 m=45
